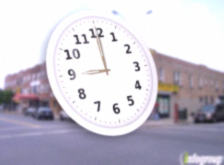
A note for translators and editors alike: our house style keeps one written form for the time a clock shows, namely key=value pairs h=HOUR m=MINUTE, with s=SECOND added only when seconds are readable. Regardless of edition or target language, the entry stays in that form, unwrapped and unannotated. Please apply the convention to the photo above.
h=9 m=0
